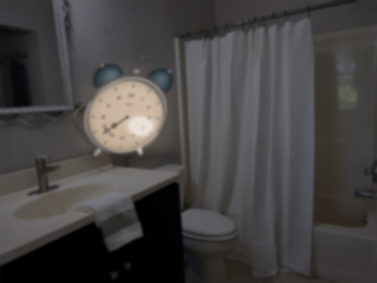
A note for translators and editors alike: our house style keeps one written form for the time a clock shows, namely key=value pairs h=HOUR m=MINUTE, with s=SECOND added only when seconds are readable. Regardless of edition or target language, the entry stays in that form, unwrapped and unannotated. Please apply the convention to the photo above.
h=7 m=38
